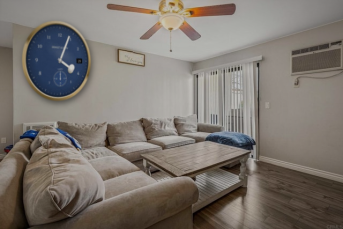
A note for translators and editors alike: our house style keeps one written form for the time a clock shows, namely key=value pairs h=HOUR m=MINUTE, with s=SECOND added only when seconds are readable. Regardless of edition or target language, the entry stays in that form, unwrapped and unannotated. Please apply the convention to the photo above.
h=4 m=4
